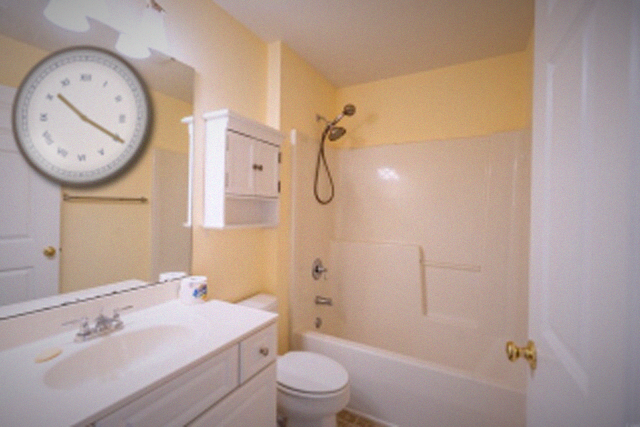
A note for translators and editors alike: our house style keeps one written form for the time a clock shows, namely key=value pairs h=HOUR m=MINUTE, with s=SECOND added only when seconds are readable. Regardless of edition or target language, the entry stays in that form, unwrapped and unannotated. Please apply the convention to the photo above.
h=10 m=20
